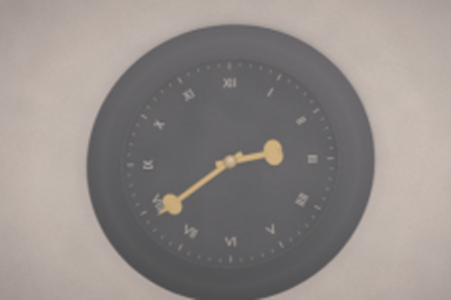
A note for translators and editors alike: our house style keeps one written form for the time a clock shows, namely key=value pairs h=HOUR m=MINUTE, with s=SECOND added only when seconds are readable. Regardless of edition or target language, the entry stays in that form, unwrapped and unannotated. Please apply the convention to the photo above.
h=2 m=39
